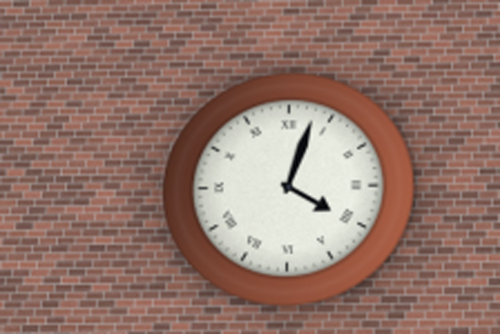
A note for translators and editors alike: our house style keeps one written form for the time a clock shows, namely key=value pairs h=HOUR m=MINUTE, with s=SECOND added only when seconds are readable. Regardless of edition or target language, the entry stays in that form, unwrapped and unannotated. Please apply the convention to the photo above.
h=4 m=3
